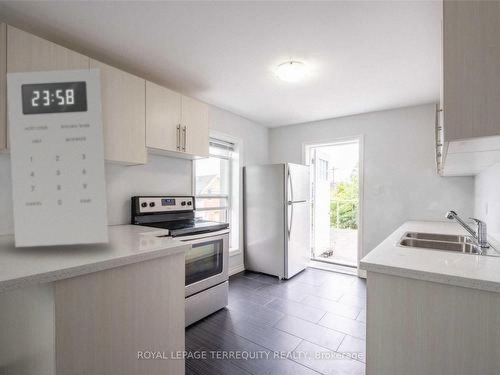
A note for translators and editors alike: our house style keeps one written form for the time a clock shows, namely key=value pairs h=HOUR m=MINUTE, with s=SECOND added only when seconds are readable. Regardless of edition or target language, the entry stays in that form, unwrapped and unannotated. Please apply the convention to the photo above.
h=23 m=58
